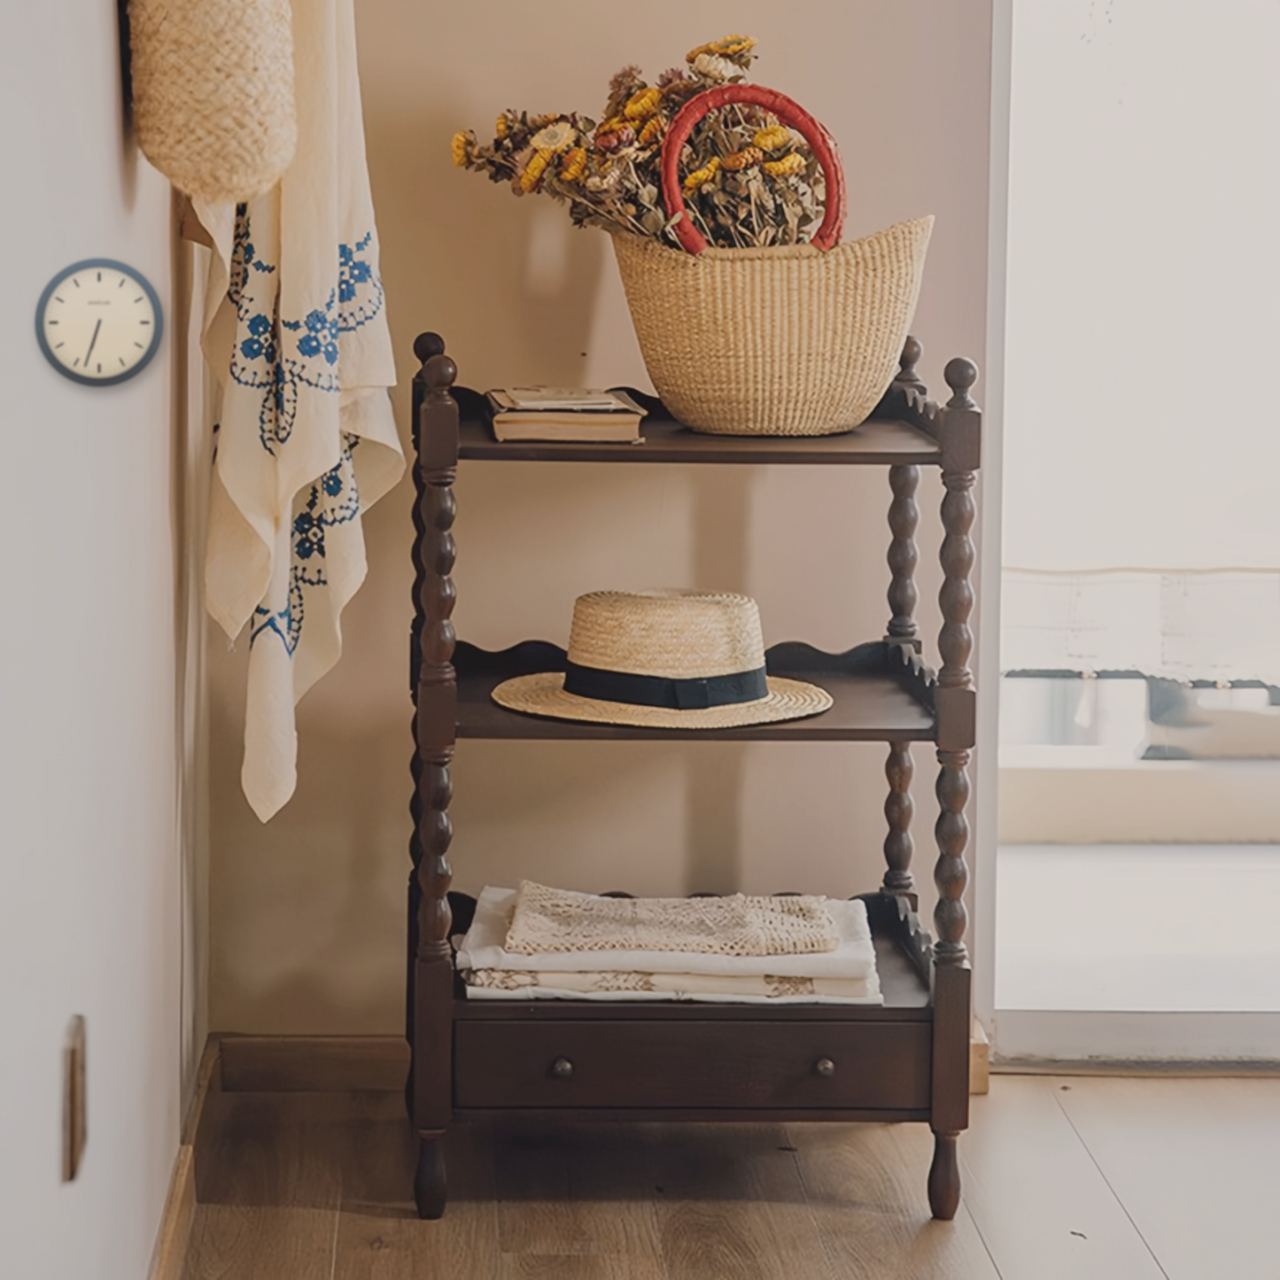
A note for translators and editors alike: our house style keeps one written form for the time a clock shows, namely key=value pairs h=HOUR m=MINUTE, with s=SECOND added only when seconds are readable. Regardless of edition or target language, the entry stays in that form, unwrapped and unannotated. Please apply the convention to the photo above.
h=6 m=33
